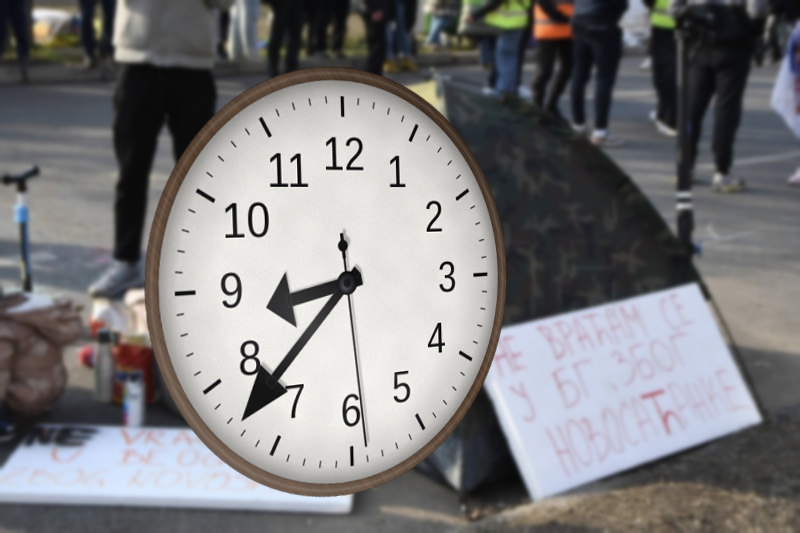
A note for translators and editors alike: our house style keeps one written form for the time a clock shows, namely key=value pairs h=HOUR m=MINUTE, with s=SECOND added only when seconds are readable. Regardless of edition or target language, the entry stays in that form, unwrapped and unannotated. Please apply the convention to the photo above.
h=8 m=37 s=29
